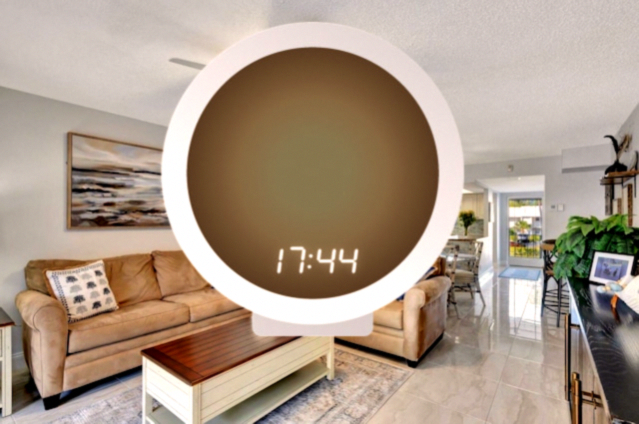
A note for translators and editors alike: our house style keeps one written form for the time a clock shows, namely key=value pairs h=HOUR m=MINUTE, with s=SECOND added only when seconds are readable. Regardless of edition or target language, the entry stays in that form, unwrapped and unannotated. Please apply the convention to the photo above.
h=17 m=44
